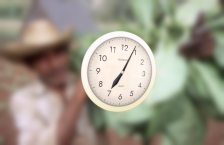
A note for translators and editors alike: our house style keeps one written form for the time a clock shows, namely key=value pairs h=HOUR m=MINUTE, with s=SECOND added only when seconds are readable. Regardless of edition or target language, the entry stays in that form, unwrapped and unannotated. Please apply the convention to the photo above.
h=7 m=4
